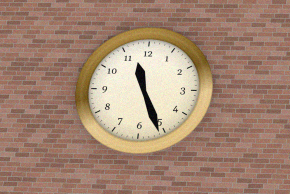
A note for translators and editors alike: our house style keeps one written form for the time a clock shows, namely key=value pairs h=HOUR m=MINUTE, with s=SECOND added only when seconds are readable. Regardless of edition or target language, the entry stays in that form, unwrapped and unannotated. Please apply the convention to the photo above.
h=11 m=26
